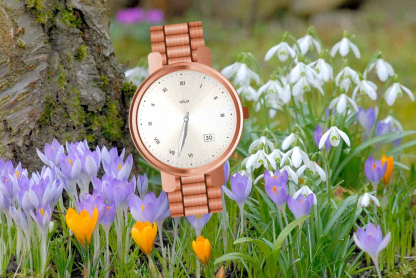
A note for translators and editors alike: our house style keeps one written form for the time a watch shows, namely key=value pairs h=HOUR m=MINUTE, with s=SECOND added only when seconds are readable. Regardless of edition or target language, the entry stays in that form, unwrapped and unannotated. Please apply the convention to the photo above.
h=6 m=33
